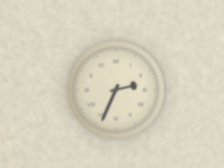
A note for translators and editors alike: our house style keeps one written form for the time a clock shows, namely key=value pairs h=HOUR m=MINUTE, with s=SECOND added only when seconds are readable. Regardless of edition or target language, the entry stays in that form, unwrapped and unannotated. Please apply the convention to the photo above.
h=2 m=34
